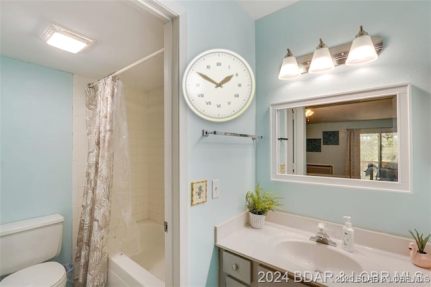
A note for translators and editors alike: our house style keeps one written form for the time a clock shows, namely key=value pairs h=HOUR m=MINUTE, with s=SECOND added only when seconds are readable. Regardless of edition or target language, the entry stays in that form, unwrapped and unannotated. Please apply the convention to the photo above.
h=1 m=50
